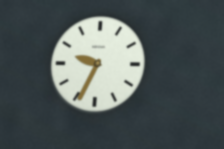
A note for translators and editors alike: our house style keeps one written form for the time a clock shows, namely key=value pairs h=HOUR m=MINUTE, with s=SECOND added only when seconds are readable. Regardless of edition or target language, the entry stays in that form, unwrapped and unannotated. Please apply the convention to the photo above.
h=9 m=34
